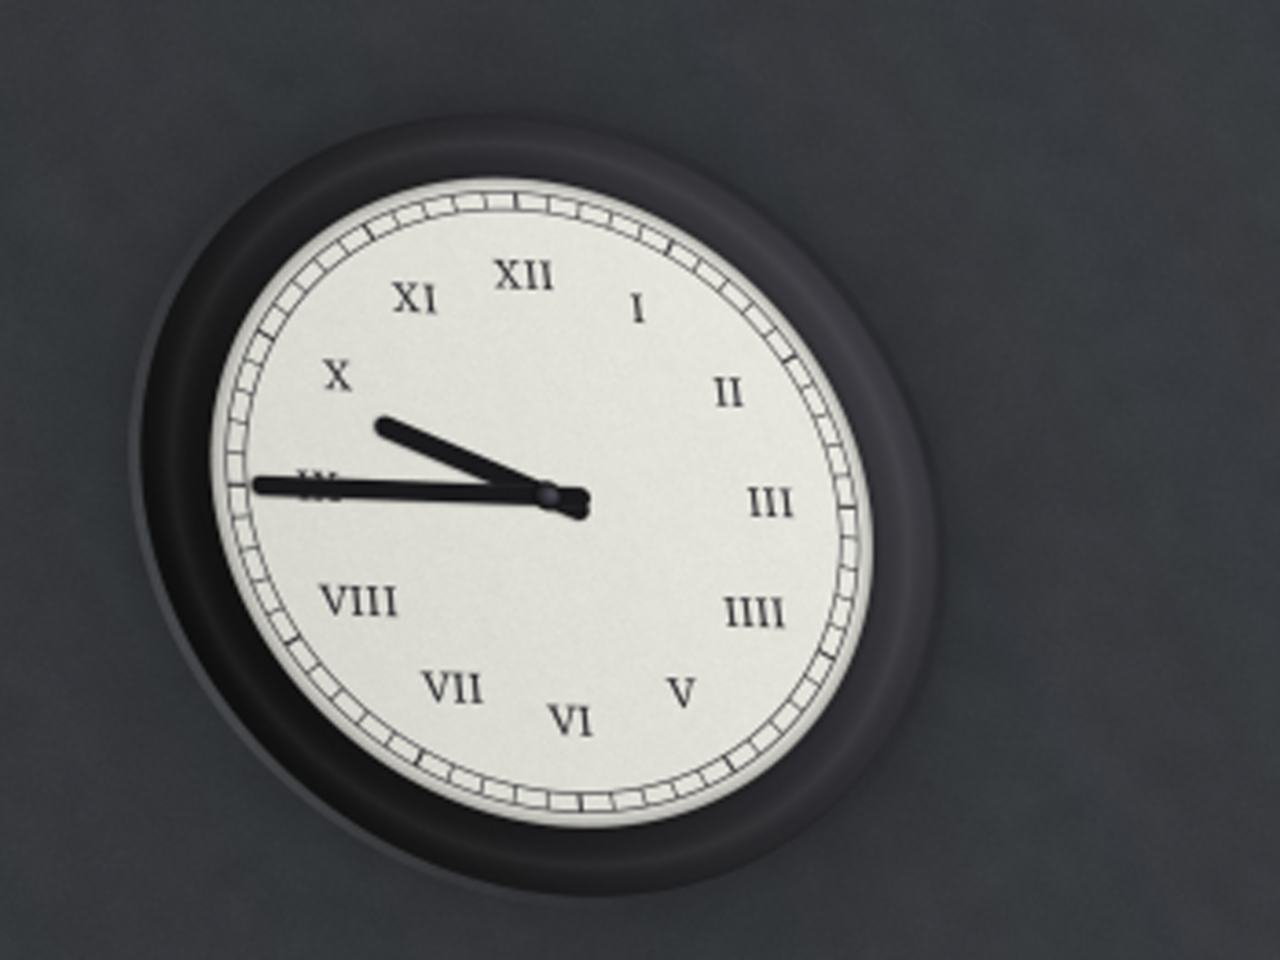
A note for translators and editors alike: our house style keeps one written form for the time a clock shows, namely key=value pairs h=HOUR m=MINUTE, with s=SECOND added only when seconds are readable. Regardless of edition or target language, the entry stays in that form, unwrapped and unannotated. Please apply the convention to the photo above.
h=9 m=45
